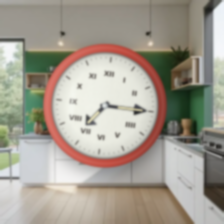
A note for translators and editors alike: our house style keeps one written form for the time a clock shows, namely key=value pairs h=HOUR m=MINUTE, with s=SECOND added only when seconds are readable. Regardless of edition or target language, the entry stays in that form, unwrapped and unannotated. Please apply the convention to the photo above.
h=7 m=15
